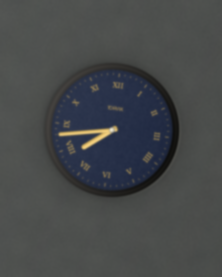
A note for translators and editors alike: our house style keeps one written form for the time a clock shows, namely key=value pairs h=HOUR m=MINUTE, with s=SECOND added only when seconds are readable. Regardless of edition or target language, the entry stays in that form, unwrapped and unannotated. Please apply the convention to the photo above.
h=7 m=43
